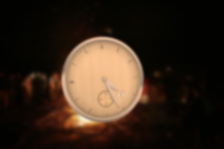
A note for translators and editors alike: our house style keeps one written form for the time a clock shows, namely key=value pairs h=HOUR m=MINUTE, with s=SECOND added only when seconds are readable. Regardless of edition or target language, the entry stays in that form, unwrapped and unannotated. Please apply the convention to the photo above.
h=4 m=26
